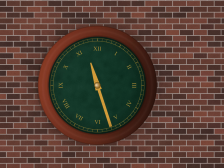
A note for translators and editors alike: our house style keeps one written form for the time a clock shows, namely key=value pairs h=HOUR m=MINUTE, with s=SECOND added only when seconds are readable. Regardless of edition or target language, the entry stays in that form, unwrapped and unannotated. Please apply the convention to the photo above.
h=11 m=27
